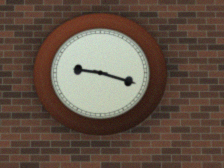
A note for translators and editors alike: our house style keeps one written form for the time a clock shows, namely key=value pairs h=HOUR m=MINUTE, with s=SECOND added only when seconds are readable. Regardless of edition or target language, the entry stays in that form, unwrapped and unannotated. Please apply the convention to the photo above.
h=9 m=18
